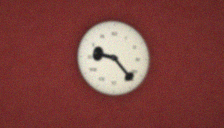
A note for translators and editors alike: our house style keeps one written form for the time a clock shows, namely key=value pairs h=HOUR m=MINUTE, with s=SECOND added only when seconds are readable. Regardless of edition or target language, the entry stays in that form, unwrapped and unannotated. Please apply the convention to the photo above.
h=9 m=23
